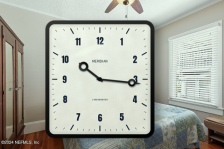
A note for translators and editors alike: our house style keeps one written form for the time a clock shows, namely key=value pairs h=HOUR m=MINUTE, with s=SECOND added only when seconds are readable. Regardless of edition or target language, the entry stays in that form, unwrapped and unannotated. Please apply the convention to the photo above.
h=10 m=16
